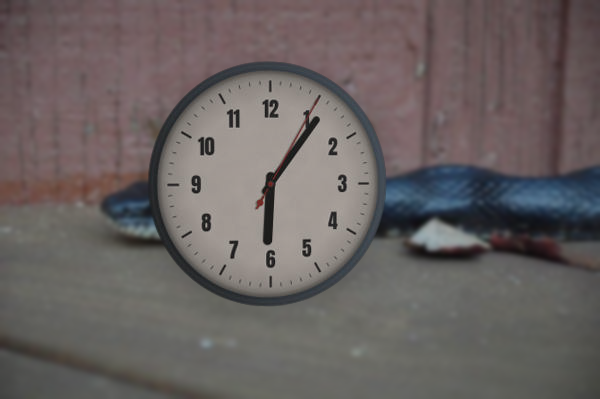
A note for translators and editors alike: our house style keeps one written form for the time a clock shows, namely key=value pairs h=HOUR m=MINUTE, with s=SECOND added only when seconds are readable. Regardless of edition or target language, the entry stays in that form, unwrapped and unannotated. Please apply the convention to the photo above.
h=6 m=6 s=5
